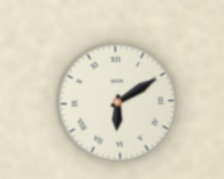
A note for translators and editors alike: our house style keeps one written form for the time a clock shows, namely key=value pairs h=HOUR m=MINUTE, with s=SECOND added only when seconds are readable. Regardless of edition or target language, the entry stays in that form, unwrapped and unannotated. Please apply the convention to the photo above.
h=6 m=10
